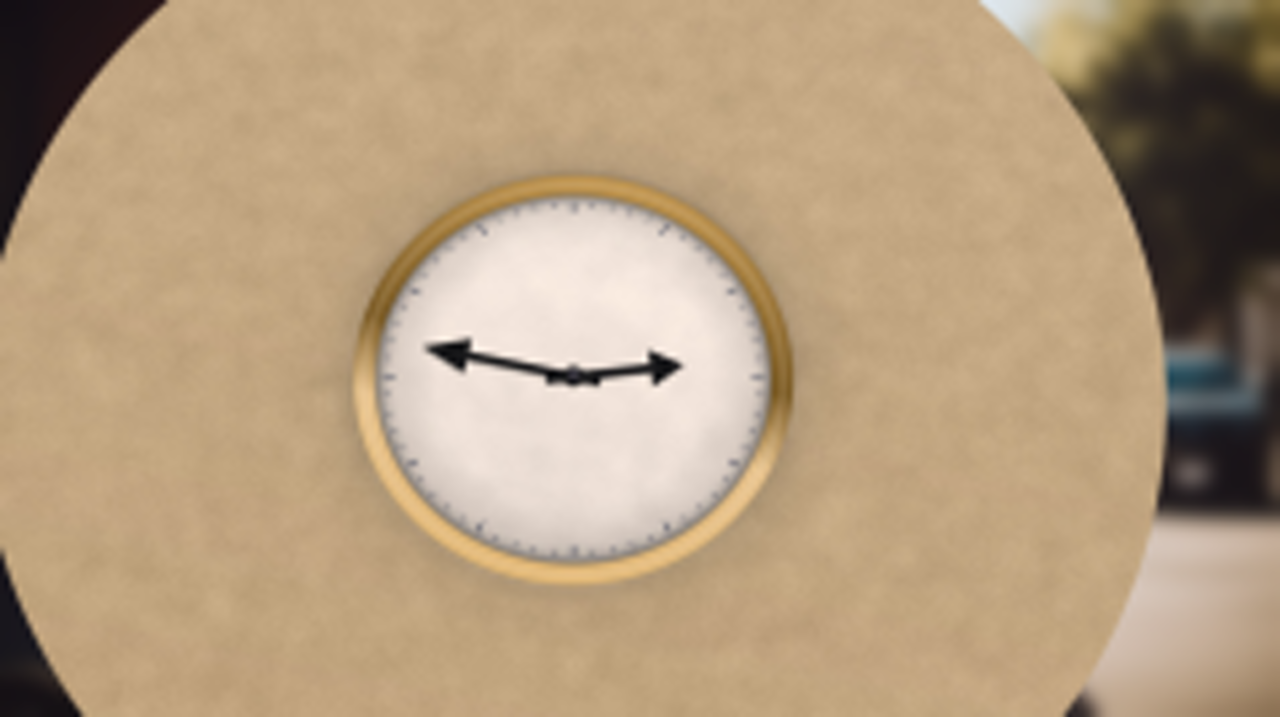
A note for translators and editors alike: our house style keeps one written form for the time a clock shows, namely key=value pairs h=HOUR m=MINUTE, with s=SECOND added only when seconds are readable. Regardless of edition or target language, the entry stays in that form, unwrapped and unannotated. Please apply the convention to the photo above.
h=2 m=47
